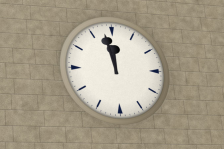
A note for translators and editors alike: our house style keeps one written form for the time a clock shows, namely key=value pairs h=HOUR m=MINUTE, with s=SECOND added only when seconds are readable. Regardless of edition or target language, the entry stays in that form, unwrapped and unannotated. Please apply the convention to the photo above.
h=11 m=58
